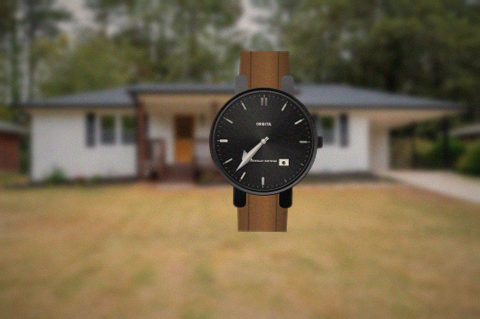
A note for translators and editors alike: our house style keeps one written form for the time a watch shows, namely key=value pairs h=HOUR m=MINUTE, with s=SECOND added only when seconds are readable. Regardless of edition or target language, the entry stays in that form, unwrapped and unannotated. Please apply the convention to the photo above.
h=7 m=37
